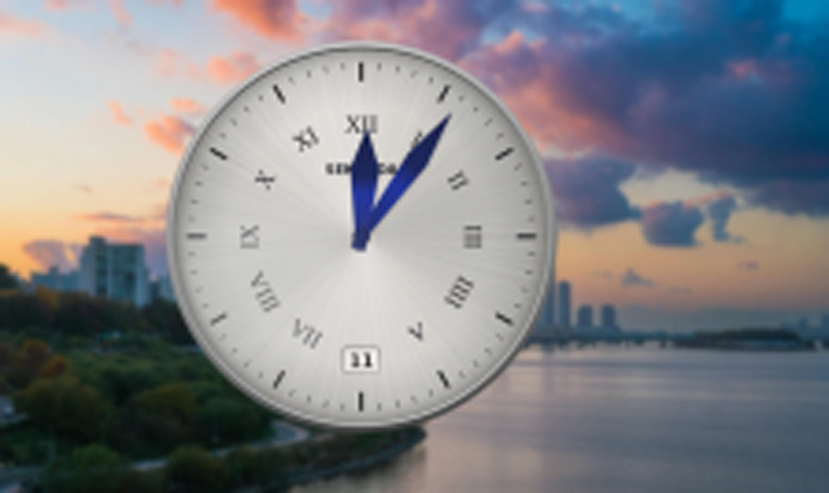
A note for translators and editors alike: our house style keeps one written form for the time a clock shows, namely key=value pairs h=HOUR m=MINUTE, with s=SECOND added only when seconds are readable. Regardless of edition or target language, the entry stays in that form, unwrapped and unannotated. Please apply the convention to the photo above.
h=12 m=6
